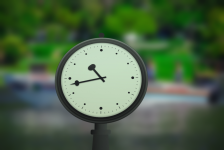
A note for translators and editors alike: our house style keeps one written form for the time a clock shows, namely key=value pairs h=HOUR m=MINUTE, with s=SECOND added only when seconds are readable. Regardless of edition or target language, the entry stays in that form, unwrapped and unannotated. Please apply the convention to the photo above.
h=10 m=43
